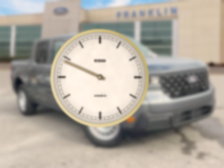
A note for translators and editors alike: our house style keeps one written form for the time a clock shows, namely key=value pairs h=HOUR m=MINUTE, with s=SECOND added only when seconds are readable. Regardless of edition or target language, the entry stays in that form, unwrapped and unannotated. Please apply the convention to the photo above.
h=9 m=49
